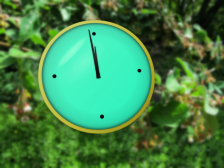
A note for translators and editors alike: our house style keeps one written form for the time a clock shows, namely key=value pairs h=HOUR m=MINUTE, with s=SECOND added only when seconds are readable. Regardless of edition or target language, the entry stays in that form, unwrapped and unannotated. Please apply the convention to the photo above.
h=11 m=59
